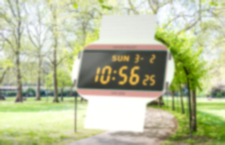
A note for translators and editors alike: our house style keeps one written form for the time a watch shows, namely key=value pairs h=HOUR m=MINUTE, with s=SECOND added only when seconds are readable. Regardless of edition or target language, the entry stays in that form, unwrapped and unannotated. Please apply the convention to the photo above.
h=10 m=56
